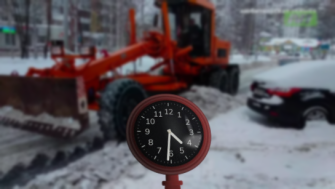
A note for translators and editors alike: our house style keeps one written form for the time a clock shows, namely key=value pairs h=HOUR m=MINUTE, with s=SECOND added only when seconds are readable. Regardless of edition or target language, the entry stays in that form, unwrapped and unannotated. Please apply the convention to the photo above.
h=4 m=31
